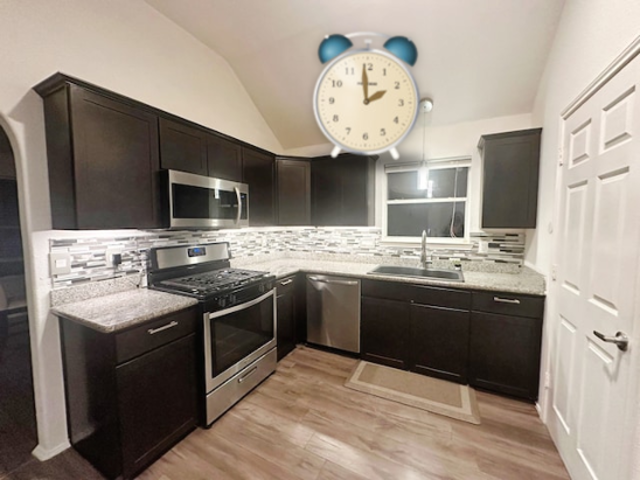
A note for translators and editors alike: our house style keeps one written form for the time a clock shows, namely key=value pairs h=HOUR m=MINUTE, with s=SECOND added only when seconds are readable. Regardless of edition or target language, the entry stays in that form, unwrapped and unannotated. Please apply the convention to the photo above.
h=1 m=59
